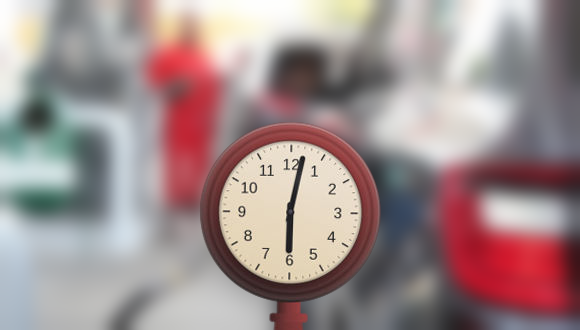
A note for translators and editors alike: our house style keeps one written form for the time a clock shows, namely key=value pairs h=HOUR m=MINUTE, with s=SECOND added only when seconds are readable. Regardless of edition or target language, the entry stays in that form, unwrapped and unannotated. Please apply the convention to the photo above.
h=6 m=2
